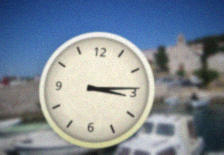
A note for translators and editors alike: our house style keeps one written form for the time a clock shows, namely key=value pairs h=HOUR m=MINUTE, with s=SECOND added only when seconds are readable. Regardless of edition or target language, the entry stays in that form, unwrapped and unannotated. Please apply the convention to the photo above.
h=3 m=14
